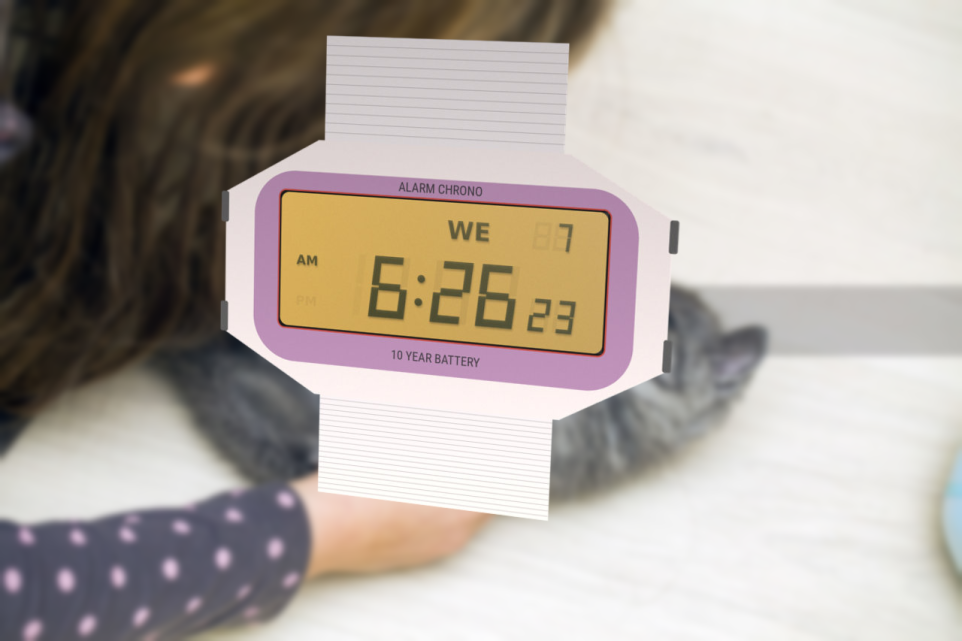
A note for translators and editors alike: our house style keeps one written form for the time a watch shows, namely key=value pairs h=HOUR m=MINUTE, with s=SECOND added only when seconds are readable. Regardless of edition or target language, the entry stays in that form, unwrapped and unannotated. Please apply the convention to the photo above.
h=6 m=26 s=23
